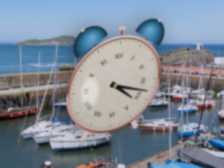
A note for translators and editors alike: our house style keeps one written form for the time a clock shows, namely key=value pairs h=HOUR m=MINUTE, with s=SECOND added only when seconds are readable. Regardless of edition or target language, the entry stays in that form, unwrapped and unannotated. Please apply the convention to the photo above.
h=4 m=18
